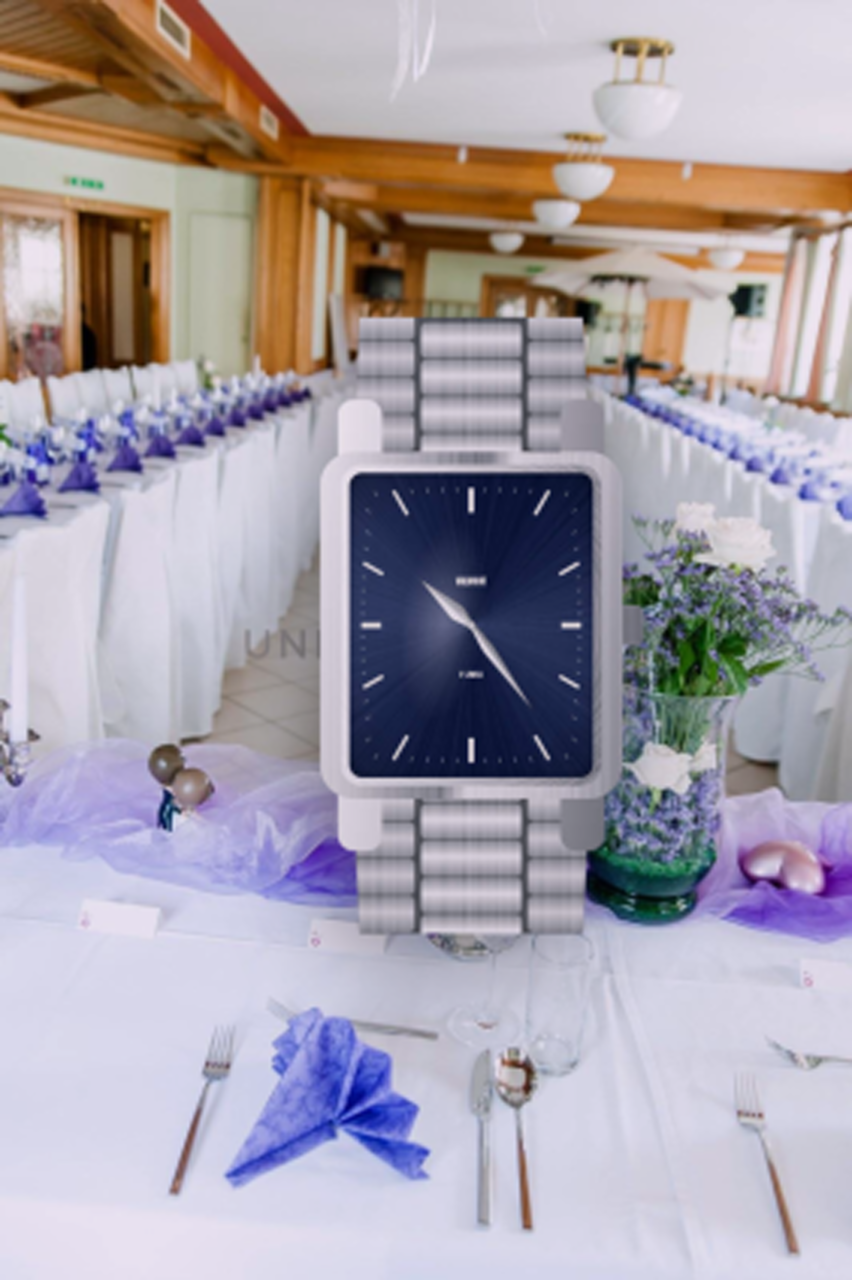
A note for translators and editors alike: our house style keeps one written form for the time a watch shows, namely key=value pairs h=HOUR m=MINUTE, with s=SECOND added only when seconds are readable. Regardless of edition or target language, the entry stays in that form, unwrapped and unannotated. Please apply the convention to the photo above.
h=10 m=24
